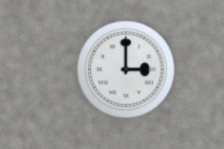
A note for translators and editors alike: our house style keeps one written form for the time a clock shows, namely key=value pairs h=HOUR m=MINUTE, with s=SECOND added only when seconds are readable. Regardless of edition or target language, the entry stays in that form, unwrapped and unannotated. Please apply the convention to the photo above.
h=3 m=0
